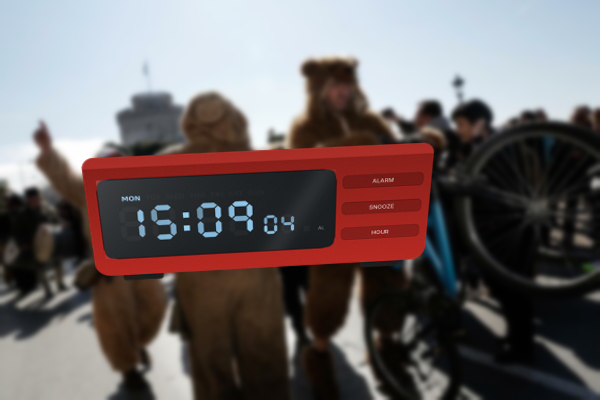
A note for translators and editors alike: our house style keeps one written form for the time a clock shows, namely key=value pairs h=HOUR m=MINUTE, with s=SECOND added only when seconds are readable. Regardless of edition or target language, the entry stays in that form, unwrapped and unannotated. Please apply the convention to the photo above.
h=15 m=9 s=4
